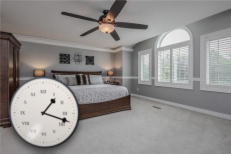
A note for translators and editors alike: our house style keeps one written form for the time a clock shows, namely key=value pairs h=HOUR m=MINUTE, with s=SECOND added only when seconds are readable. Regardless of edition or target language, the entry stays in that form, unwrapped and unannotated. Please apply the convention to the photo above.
h=1 m=18
